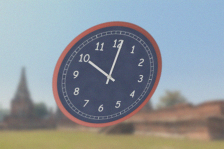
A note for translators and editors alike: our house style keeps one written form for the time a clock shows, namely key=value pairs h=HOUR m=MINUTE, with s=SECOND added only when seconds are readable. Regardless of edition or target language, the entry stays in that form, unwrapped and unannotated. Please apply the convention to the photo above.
h=10 m=1
